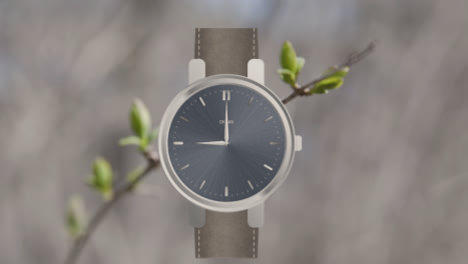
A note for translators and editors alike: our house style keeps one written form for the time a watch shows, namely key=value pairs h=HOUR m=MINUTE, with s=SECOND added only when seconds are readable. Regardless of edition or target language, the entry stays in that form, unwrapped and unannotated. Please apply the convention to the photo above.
h=9 m=0
